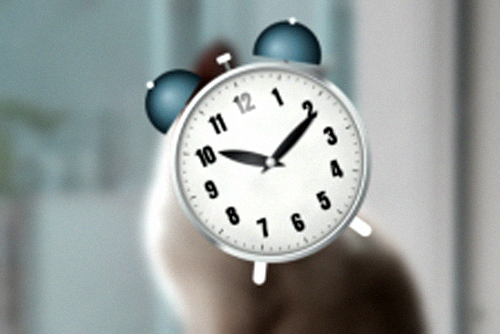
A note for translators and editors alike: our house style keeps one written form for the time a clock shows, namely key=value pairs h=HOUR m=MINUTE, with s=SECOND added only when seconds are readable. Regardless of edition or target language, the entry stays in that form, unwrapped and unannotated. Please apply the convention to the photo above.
h=10 m=11
